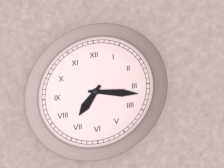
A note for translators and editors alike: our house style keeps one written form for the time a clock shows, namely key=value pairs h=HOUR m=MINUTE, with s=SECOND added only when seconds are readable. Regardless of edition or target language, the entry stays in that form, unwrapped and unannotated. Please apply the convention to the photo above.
h=7 m=17
